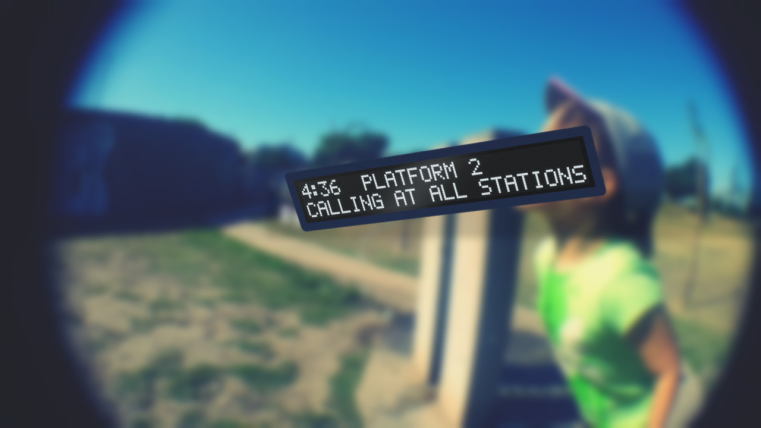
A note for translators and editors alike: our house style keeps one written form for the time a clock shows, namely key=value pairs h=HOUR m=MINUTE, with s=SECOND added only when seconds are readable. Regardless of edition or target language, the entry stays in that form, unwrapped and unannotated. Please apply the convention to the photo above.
h=4 m=36
